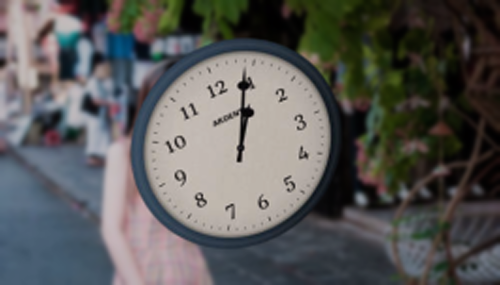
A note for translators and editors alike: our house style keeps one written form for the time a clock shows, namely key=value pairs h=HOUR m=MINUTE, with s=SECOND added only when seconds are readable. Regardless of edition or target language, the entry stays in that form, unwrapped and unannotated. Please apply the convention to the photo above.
h=1 m=4
